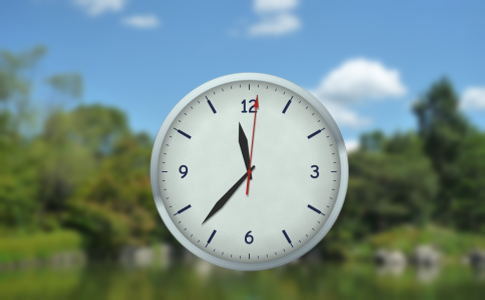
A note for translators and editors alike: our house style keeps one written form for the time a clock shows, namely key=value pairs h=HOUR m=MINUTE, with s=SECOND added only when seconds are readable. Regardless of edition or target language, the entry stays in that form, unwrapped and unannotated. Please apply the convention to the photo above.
h=11 m=37 s=1
